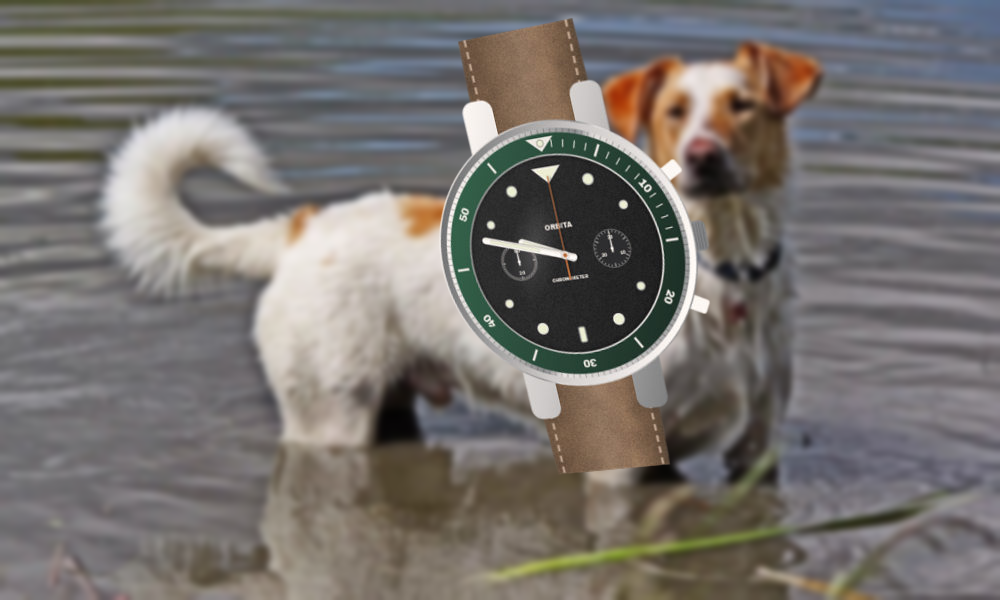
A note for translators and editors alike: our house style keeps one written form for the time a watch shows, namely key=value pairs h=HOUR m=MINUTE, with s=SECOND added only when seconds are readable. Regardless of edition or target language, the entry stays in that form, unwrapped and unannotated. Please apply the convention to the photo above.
h=9 m=48
